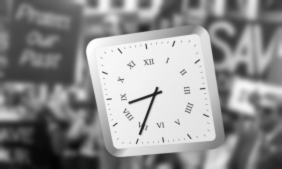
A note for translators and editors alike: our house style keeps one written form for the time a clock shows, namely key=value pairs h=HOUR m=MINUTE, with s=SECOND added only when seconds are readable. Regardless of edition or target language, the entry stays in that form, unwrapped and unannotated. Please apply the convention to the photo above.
h=8 m=35
